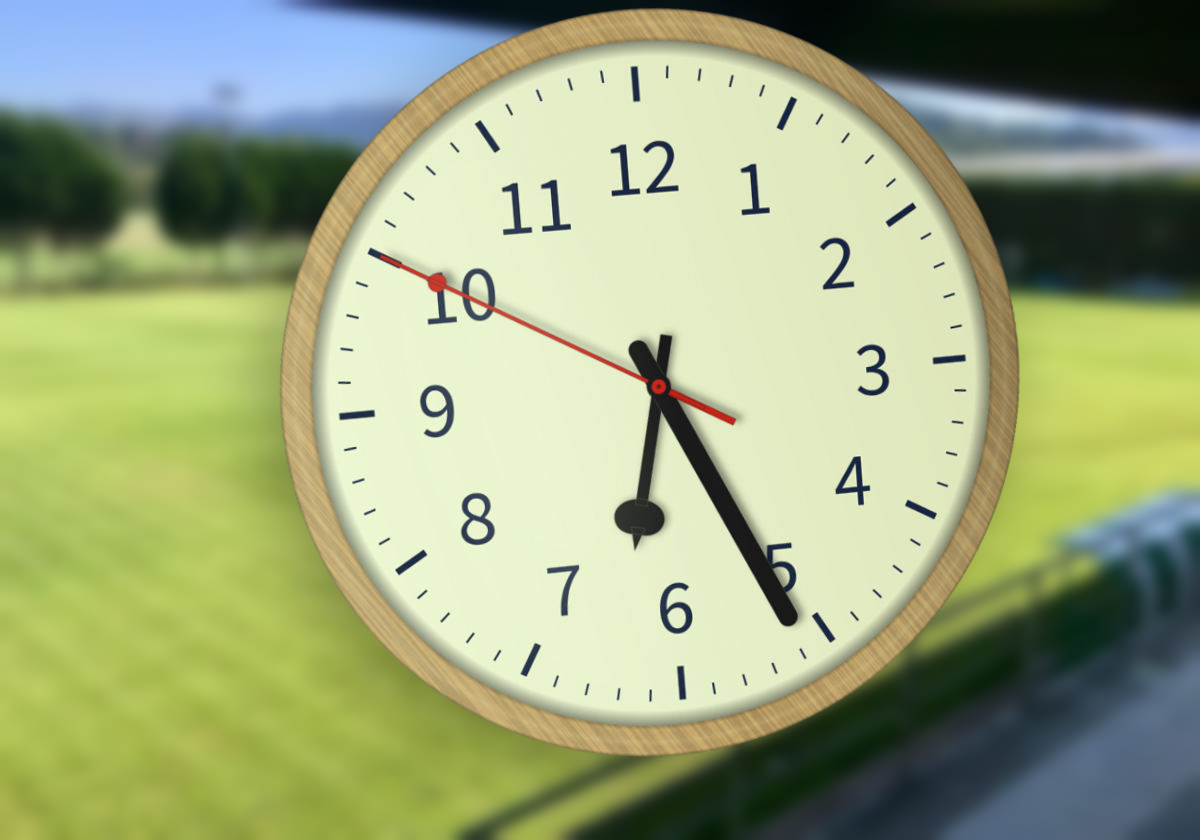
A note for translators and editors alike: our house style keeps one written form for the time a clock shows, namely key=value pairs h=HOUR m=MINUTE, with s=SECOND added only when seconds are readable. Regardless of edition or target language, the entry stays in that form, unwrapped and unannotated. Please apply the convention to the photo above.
h=6 m=25 s=50
